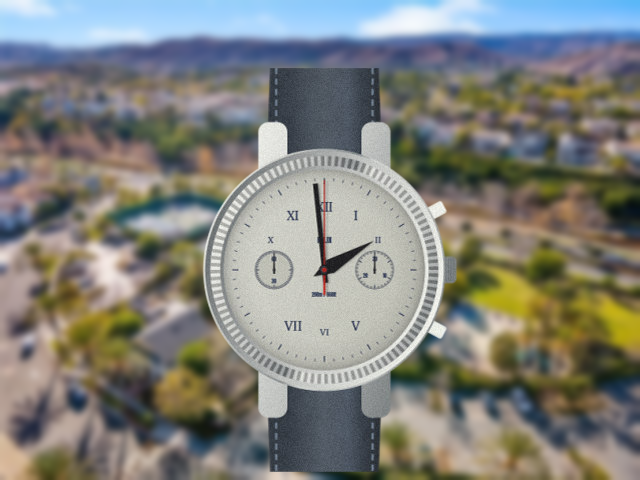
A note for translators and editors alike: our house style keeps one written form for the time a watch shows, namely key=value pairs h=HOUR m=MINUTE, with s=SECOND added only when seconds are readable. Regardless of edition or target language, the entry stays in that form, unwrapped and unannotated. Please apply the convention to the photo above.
h=1 m=59
